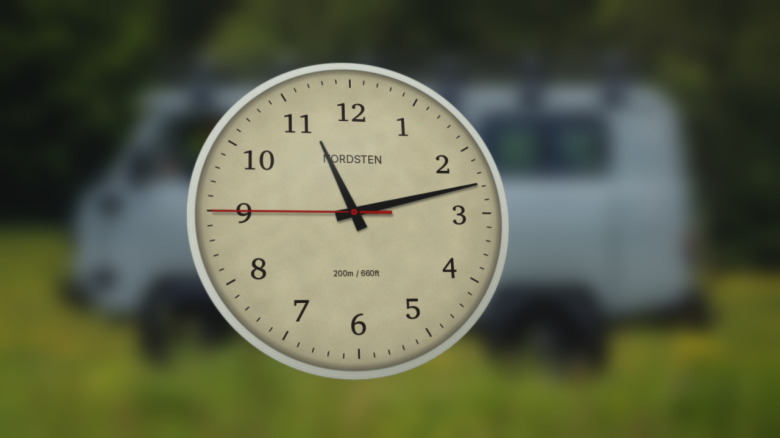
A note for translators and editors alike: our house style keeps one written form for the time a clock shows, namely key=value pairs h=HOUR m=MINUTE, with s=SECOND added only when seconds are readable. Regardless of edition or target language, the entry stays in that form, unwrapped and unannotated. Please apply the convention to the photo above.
h=11 m=12 s=45
